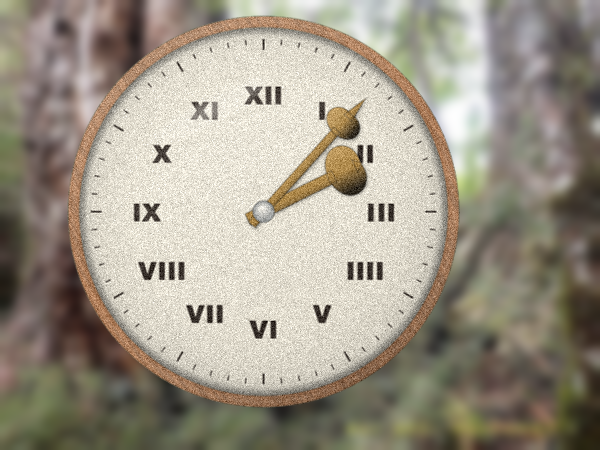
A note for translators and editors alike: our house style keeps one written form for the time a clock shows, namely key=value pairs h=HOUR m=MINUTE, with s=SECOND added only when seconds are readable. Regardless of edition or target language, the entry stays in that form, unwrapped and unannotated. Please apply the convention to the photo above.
h=2 m=7
